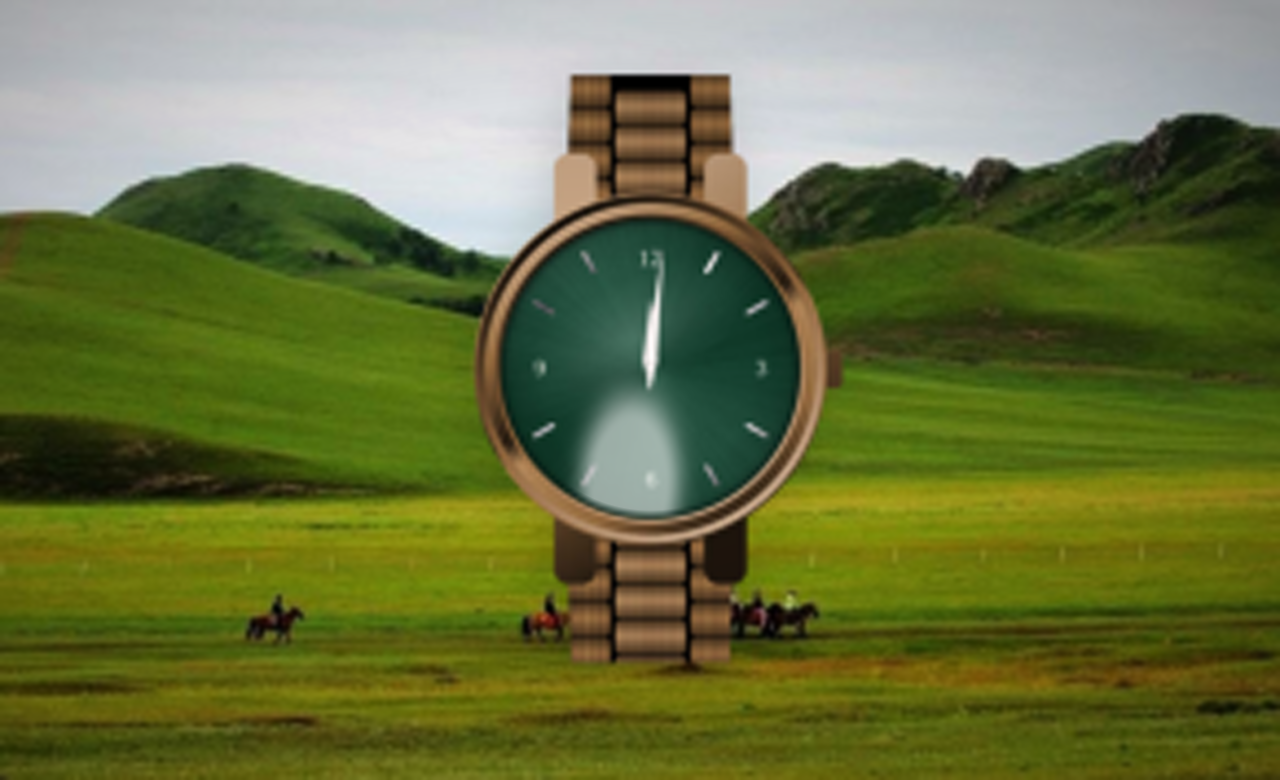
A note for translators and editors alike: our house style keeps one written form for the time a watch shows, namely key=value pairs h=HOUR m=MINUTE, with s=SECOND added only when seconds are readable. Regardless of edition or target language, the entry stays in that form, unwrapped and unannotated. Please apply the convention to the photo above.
h=12 m=1
